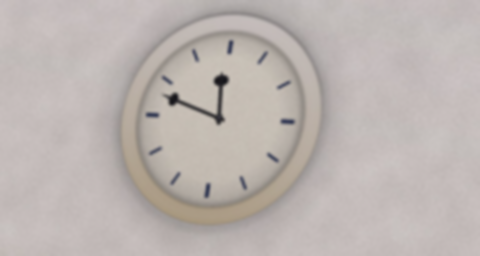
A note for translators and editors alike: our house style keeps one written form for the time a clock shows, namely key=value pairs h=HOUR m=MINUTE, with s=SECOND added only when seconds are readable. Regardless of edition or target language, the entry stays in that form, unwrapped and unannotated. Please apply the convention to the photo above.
h=11 m=48
